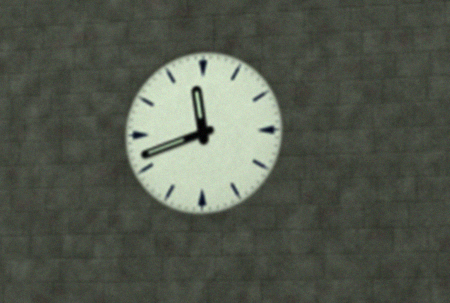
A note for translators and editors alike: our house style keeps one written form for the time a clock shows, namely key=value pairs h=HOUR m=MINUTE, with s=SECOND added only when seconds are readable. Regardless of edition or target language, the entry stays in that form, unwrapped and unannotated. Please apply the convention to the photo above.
h=11 m=42
